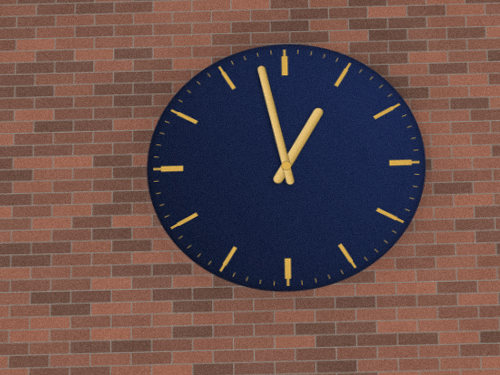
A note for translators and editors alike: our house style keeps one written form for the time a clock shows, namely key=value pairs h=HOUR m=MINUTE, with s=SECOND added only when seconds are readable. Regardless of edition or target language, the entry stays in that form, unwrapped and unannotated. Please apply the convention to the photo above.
h=12 m=58
